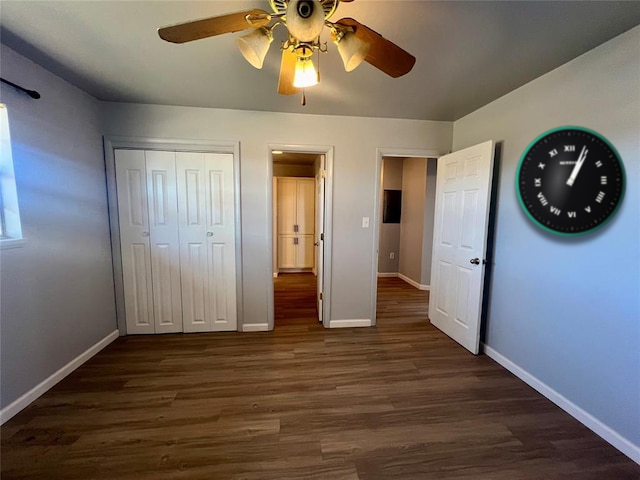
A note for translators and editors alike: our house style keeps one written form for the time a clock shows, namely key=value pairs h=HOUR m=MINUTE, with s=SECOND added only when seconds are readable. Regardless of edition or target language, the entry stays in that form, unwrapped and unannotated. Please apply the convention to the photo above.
h=1 m=4
